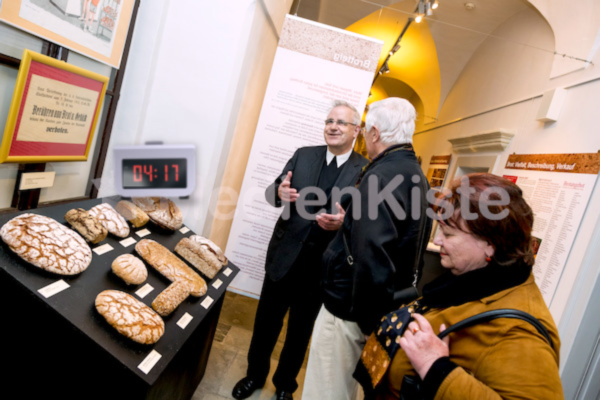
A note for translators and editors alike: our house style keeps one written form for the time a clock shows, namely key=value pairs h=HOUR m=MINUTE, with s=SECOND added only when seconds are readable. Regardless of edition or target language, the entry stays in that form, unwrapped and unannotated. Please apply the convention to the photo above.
h=4 m=17
